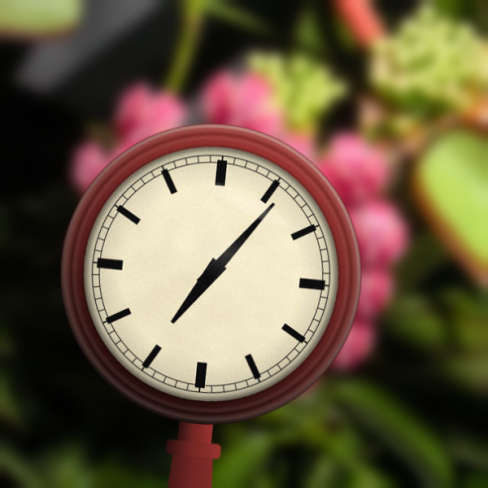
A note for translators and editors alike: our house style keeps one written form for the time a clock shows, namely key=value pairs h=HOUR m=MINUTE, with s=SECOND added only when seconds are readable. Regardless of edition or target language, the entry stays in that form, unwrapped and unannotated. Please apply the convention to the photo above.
h=7 m=6
